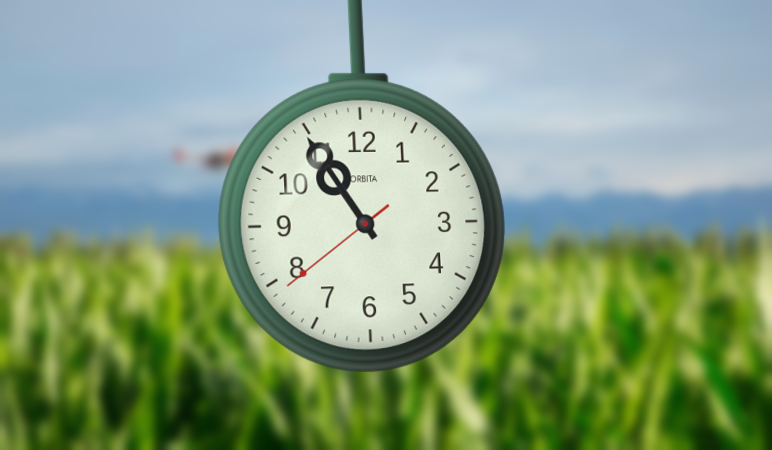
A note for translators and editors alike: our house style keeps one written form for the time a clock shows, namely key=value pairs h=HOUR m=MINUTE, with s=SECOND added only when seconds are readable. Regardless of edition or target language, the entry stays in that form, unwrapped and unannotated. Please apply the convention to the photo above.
h=10 m=54 s=39
